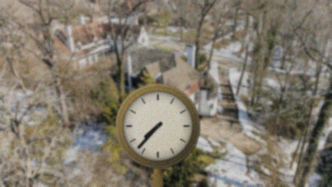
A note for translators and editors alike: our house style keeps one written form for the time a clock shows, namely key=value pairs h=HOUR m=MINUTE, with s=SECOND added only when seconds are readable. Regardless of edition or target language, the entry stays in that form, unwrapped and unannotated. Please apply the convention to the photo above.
h=7 m=37
